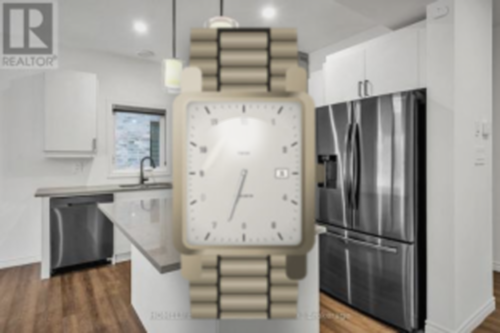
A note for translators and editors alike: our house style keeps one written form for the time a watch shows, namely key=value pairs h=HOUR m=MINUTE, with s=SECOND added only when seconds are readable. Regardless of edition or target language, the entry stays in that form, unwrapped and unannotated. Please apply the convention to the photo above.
h=6 m=33
